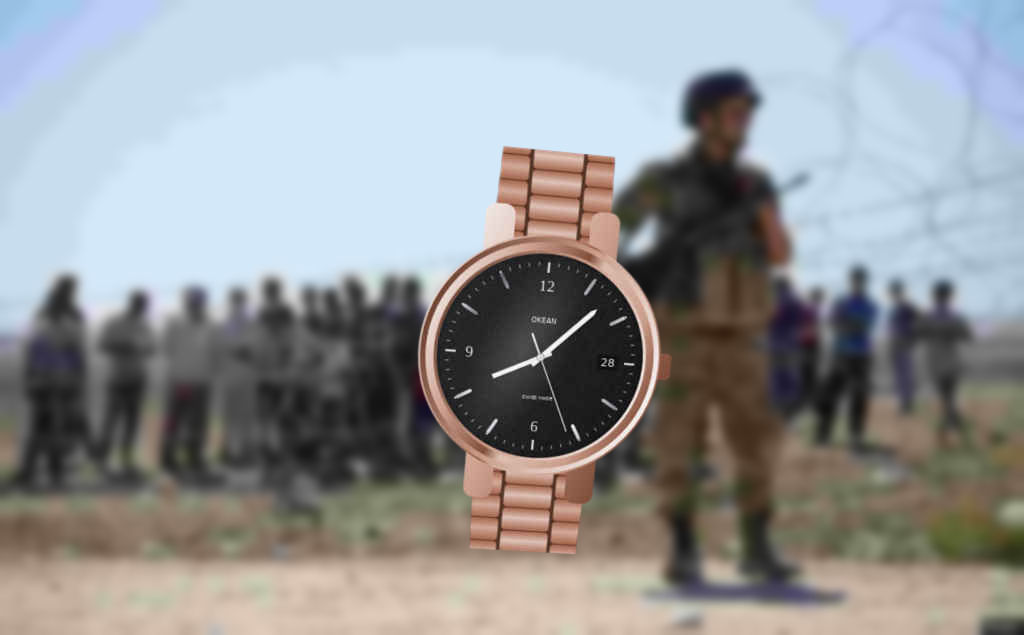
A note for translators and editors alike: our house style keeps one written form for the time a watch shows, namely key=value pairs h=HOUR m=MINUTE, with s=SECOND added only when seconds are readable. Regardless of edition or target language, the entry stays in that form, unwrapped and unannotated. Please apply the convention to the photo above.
h=8 m=7 s=26
